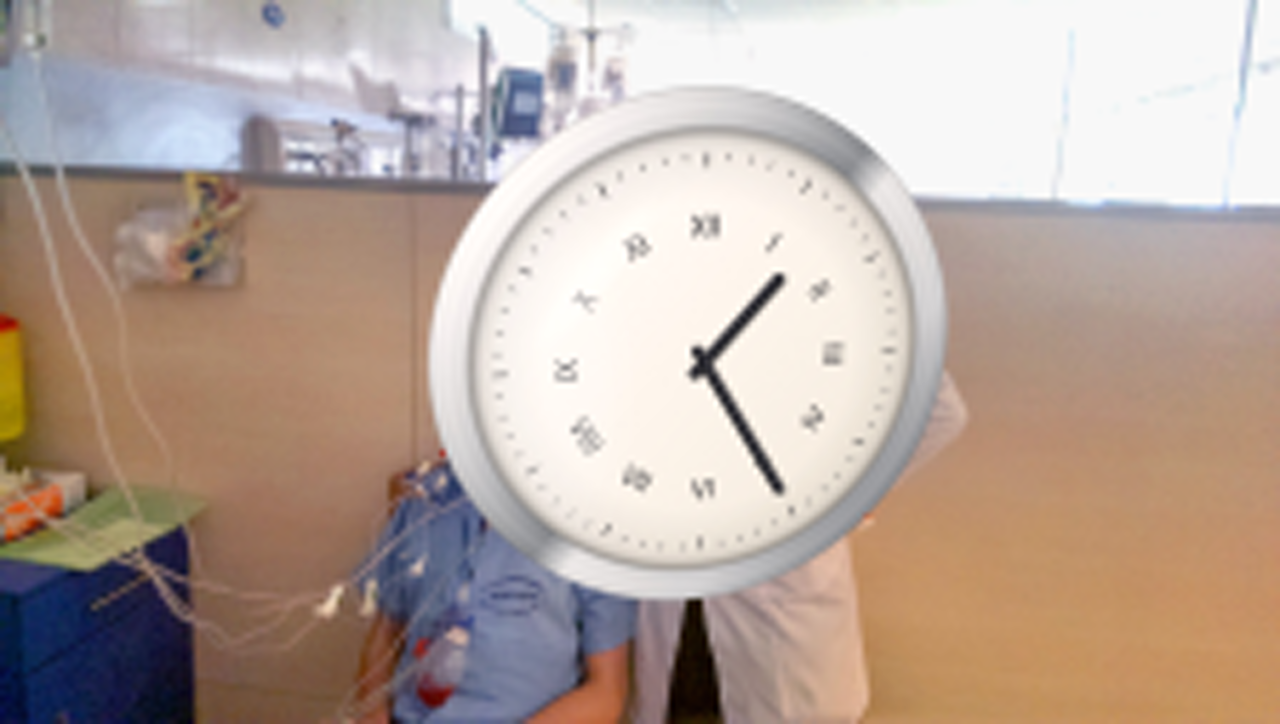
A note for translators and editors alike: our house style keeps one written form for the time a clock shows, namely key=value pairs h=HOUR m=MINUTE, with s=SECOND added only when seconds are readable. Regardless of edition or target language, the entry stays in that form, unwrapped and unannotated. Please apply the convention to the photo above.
h=1 m=25
